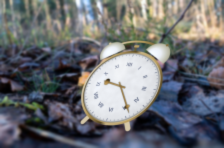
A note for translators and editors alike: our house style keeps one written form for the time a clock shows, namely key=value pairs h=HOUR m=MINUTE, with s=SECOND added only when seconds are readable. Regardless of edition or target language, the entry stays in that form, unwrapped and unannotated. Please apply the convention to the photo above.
h=9 m=24
